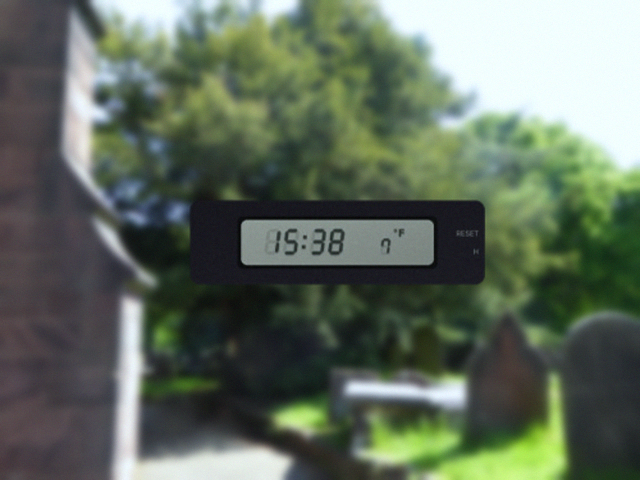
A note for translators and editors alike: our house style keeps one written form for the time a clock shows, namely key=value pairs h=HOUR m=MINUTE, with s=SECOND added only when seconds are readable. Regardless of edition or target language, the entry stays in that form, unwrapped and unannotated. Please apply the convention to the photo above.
h=15 m=38
